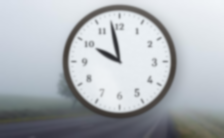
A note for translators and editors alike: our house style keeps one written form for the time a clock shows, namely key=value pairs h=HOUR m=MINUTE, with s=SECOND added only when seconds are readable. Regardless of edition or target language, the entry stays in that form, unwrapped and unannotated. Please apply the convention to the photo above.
h=9 m=58
